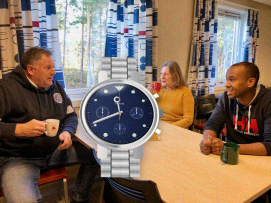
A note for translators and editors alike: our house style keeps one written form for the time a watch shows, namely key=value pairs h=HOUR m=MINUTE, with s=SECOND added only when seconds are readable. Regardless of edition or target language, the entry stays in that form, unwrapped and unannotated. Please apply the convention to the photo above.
h=11 m=41
